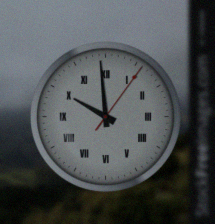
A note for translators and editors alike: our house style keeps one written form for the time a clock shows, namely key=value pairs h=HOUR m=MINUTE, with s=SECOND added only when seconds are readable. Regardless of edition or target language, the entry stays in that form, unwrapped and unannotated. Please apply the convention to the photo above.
h=9 m=59 s=6
